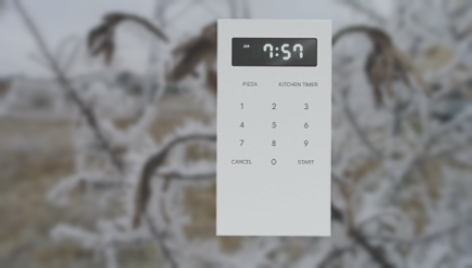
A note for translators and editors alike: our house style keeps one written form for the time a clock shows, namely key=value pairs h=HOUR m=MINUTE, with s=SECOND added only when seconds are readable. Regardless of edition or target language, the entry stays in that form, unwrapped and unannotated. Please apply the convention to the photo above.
h=7 m=57
